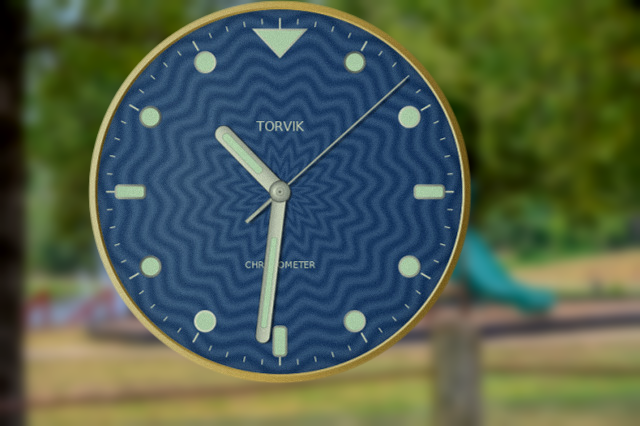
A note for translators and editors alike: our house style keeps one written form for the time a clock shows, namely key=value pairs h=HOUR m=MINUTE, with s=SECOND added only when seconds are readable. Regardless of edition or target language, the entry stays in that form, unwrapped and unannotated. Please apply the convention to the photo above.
h=10 m=31 s=8
